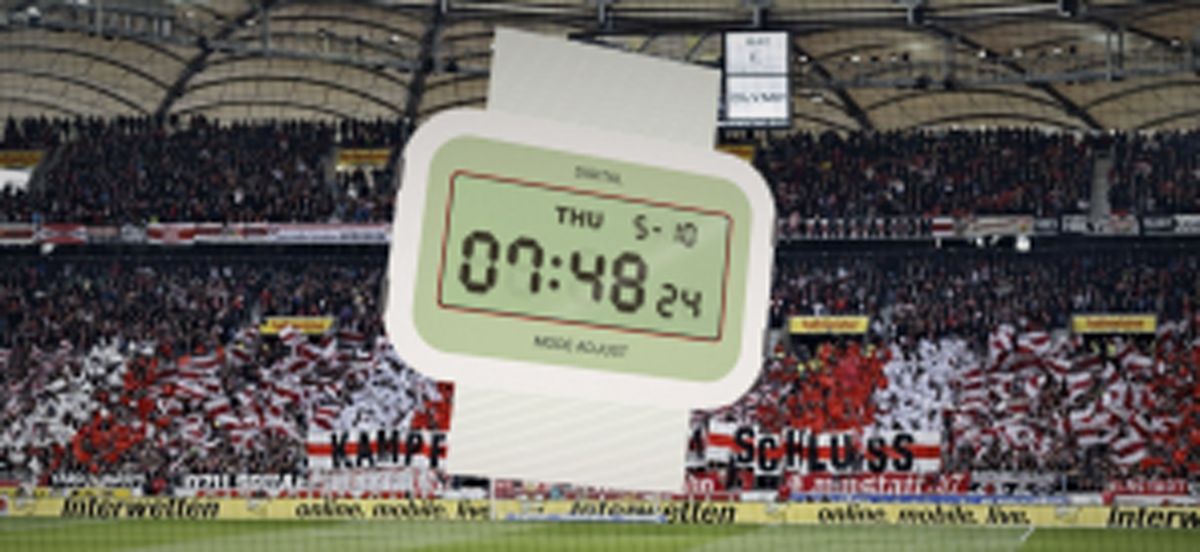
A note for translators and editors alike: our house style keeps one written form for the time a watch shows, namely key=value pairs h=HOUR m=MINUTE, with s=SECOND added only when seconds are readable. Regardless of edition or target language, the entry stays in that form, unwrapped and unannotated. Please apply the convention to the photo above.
h=7 m=48 s=24
